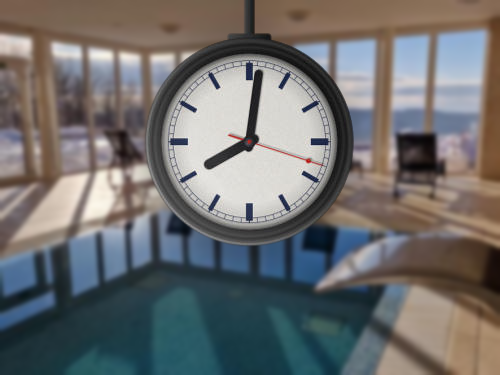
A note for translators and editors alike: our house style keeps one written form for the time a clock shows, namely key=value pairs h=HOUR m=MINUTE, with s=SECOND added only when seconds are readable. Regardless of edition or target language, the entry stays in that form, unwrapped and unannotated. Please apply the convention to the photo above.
h=8 m=1 s=18
